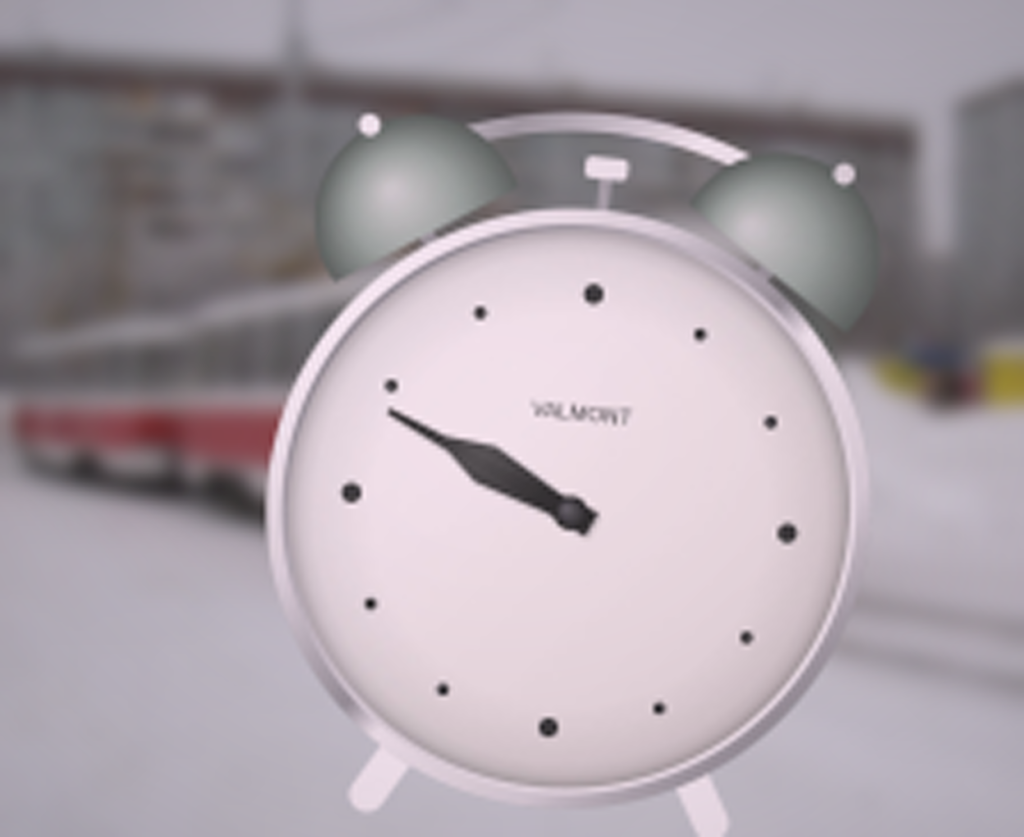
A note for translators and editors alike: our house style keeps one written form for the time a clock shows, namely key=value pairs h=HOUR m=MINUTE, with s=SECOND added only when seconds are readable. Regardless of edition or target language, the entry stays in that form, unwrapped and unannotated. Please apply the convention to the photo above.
h=9 m=49
